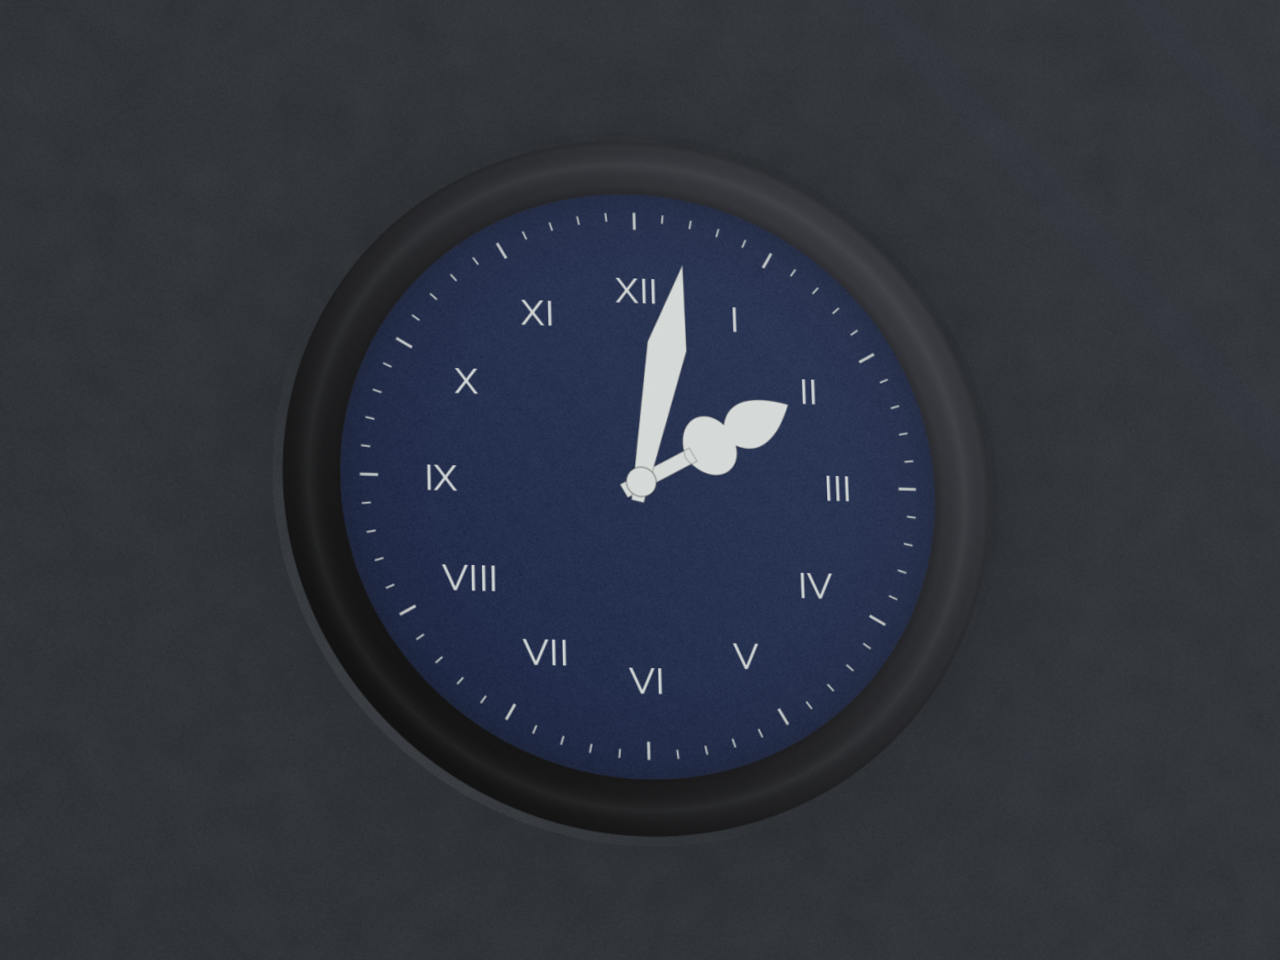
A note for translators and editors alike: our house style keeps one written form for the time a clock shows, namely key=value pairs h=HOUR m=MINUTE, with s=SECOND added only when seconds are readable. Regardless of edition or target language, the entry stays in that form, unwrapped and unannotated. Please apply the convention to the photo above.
h=2 m=2
